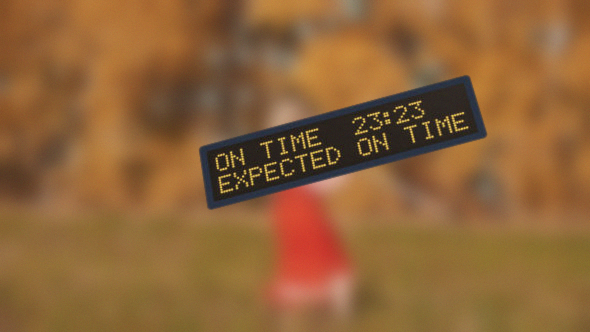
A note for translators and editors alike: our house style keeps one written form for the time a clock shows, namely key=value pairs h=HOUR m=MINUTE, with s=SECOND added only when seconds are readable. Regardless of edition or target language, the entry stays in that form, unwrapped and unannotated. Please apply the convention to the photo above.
h=23 m=23
